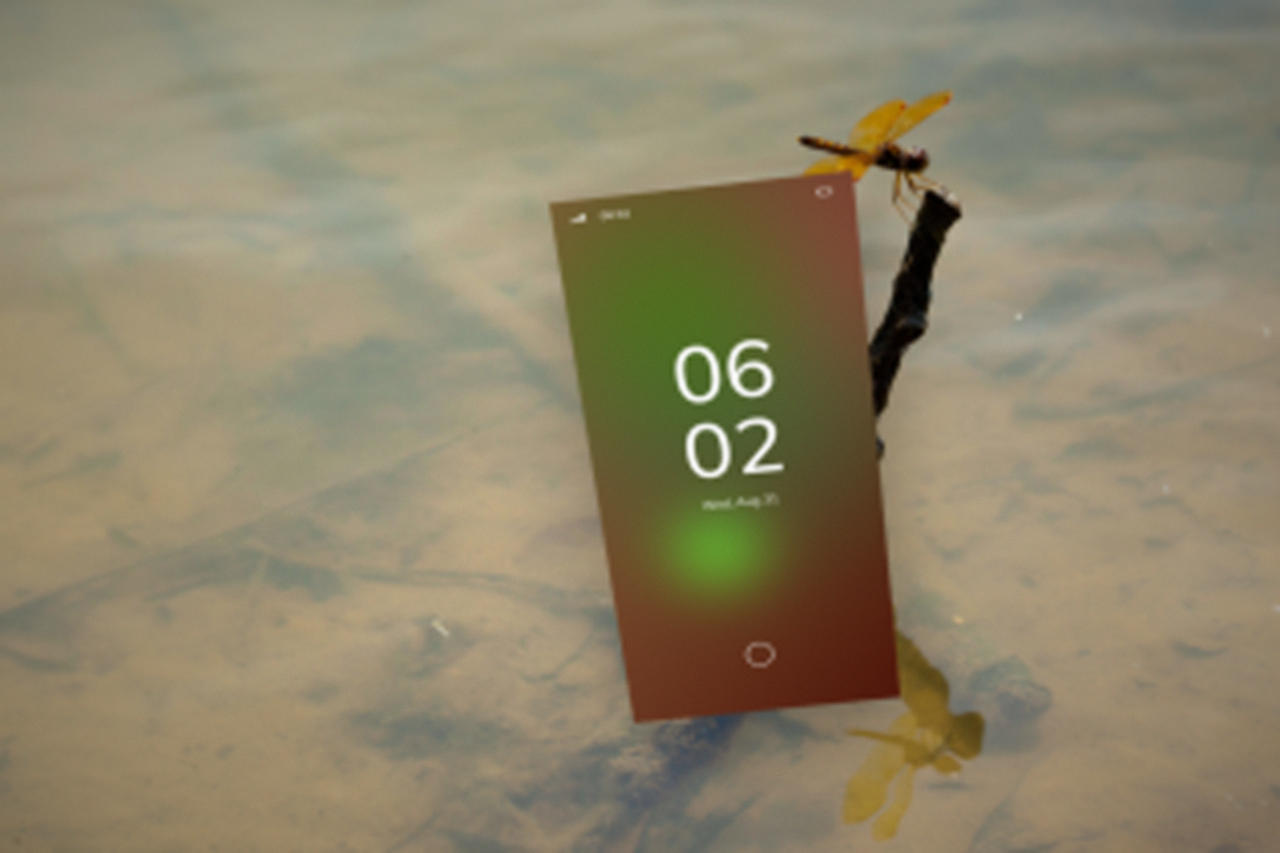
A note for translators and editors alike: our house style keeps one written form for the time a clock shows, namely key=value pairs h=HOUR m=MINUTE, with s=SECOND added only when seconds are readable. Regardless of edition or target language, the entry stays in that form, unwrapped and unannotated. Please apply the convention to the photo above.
h=6 m=2
